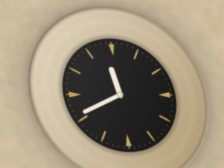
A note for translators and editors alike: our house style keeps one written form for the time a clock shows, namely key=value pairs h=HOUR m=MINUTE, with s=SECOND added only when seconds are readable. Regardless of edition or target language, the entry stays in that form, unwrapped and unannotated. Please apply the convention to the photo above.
h=11 m=41
